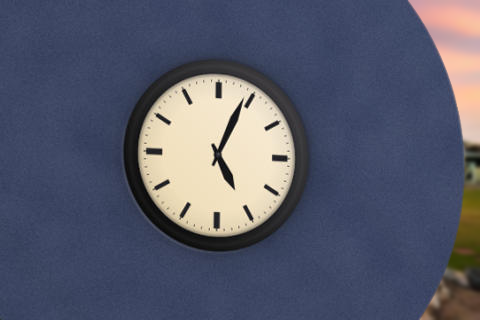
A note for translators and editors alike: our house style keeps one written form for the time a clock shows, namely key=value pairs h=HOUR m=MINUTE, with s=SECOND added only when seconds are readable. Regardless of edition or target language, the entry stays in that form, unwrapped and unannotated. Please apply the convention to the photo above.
h=5 m=4
